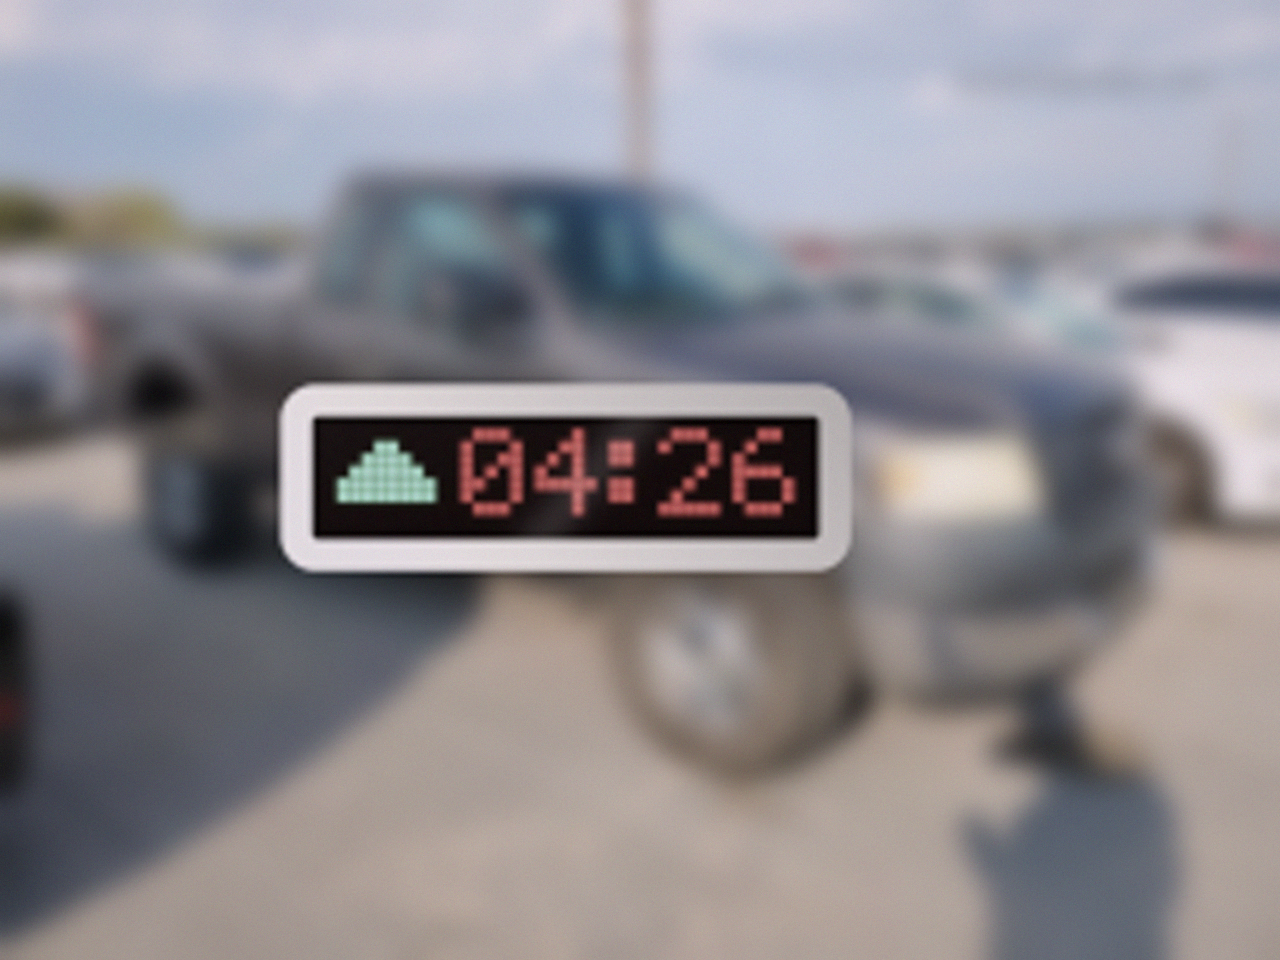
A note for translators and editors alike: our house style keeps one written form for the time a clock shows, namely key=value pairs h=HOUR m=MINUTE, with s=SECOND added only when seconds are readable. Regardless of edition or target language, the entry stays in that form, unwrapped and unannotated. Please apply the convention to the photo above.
h=4 m=26
